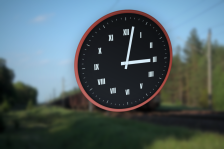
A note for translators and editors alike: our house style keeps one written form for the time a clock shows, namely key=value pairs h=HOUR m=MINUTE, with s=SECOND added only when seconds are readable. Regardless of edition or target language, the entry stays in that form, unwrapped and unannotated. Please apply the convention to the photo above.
h=3 m=2
